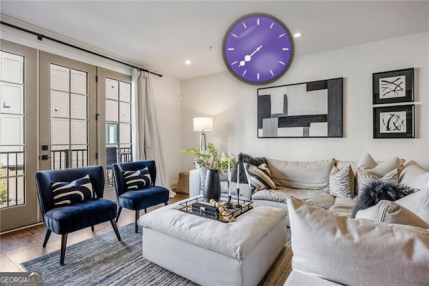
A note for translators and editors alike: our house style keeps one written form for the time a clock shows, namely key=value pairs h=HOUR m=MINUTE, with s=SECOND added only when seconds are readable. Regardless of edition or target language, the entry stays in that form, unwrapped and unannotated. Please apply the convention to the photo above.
h=7 m=38
